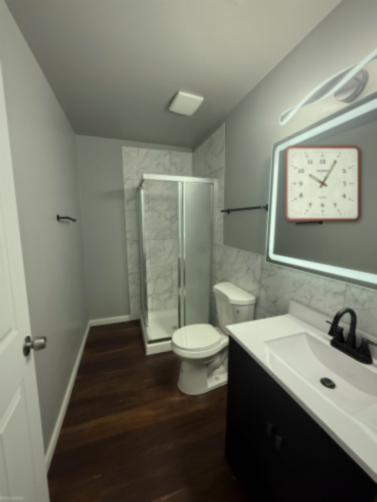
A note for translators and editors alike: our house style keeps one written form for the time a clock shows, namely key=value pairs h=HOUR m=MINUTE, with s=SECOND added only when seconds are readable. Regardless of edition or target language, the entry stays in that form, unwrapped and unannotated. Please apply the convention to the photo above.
h=10 m=5
